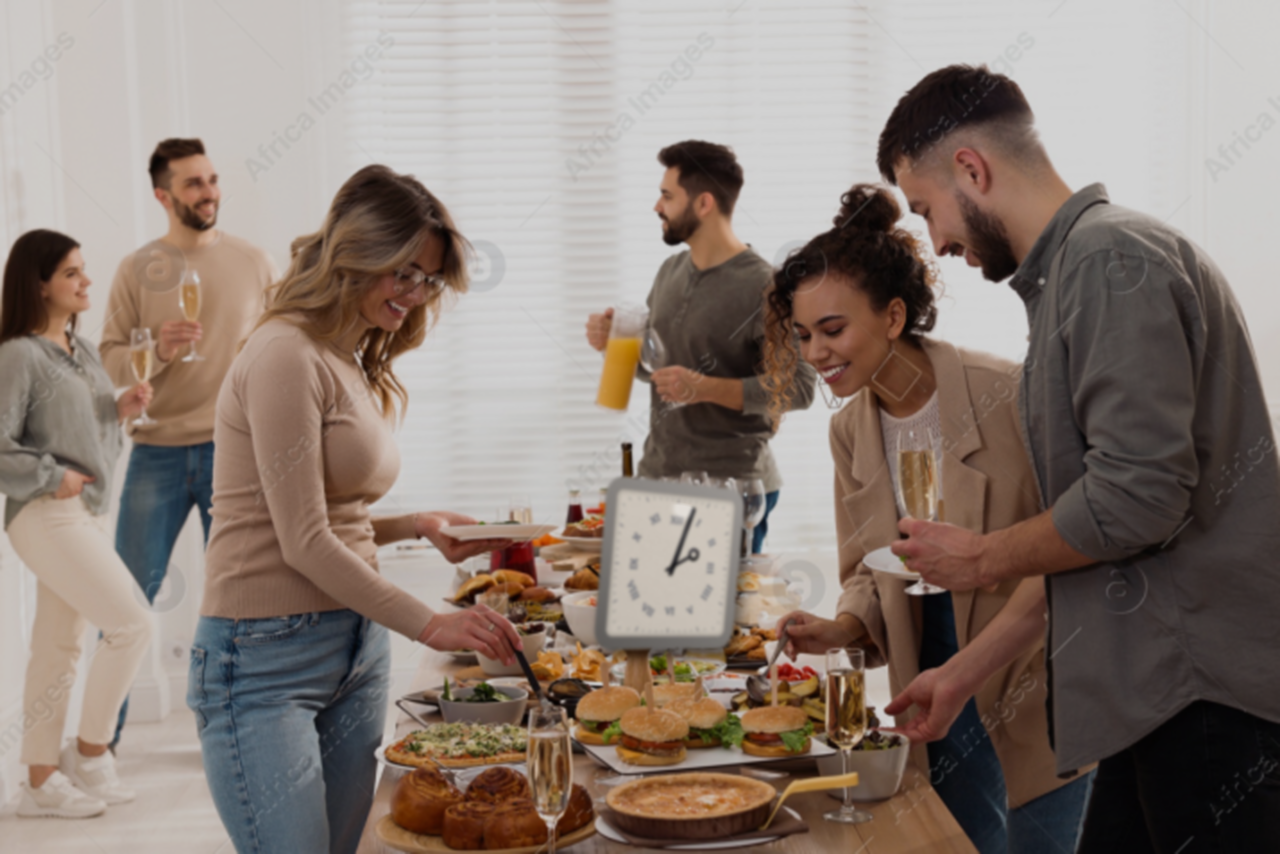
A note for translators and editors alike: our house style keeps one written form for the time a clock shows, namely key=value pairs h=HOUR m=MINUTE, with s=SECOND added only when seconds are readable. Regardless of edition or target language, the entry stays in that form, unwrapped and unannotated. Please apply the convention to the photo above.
h=2 m=3
